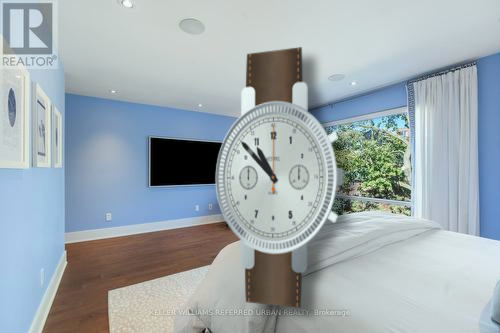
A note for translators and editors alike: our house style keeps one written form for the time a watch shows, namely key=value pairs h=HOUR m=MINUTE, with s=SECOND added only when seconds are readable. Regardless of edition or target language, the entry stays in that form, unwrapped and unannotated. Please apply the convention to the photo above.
h=10 m=52
